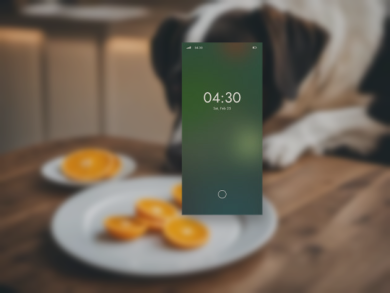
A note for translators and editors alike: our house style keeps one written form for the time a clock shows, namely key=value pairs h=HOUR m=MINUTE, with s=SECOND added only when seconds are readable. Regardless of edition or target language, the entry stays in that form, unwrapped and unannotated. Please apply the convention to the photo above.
h=4 m=30
